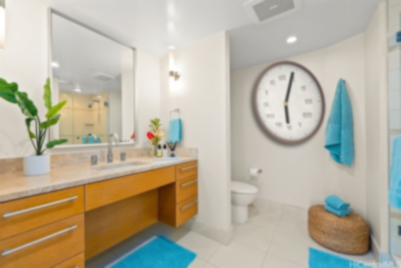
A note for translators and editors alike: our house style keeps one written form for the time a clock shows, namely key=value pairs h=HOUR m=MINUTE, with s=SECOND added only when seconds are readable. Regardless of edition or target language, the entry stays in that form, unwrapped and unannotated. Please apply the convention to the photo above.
h=6 m=4
